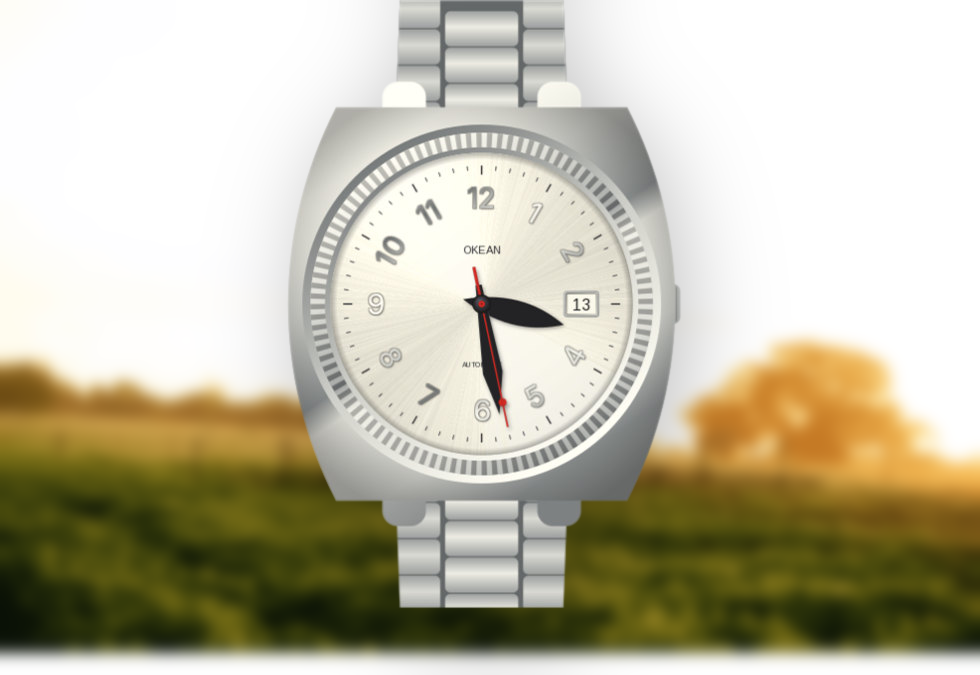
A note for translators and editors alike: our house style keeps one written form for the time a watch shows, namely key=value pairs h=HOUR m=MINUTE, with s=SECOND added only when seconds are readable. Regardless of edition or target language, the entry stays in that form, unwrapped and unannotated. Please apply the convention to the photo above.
h=3 m=28 s=28
